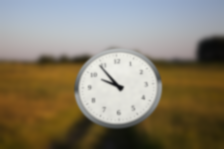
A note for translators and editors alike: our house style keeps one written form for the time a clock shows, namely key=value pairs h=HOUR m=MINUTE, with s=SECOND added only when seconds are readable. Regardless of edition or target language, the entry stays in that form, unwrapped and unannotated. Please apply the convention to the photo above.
h=9 m=54
